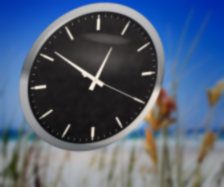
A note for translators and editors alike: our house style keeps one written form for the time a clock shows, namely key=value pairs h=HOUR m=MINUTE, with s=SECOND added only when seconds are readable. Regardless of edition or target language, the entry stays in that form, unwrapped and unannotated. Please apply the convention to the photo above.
h=12 m=51 s=20
